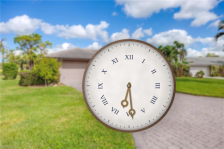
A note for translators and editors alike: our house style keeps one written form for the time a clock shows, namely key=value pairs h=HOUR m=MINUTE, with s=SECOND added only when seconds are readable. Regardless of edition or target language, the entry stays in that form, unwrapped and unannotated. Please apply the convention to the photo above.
h=6 m=29
